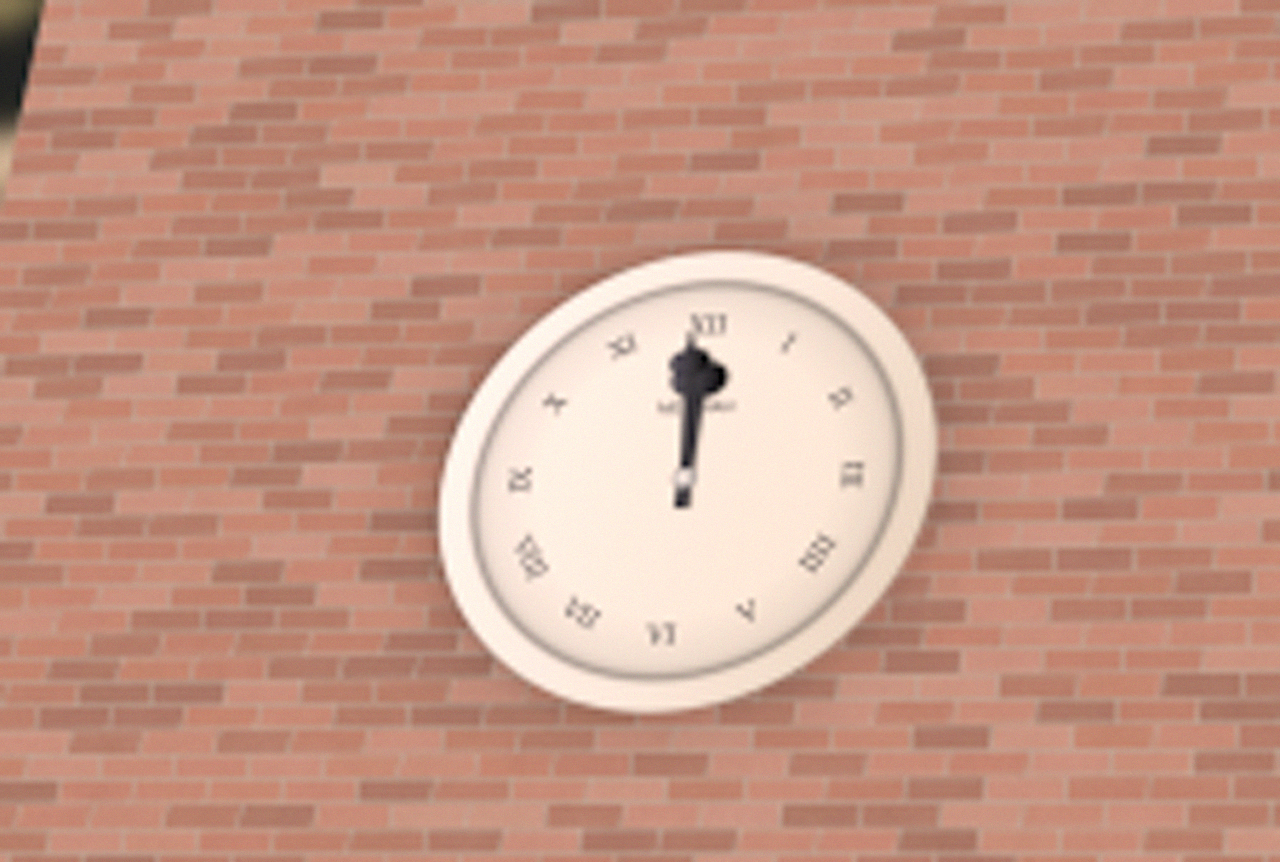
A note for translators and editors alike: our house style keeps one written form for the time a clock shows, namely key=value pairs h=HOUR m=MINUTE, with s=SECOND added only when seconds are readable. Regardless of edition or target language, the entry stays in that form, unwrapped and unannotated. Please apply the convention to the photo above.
h=11 m=59
